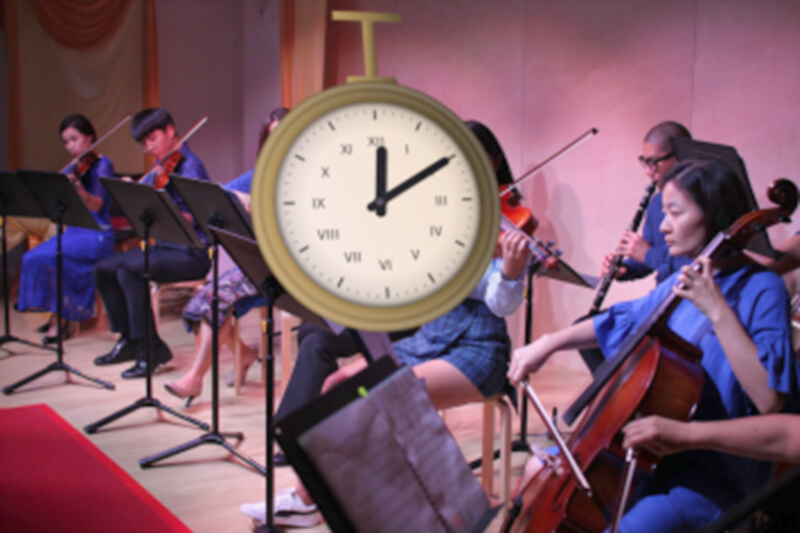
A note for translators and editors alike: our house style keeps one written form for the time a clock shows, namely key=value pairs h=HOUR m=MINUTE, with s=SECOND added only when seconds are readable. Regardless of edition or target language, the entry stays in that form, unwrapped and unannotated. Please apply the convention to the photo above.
h=12 m=10
